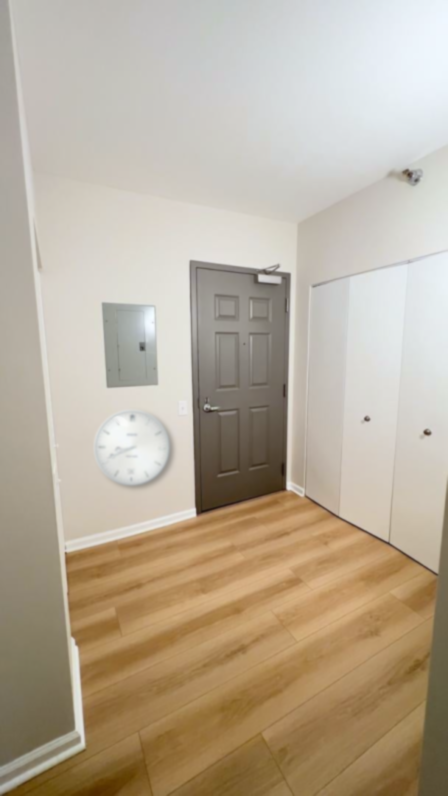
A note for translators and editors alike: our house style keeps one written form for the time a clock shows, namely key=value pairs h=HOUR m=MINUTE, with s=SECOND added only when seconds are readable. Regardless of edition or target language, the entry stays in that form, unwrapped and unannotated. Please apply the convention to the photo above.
h=8 m=41
